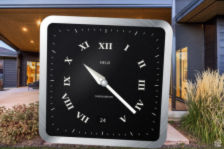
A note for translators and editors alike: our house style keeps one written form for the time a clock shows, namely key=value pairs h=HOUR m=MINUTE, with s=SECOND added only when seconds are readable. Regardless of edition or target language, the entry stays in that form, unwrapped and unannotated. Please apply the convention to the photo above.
h=10 m=22
